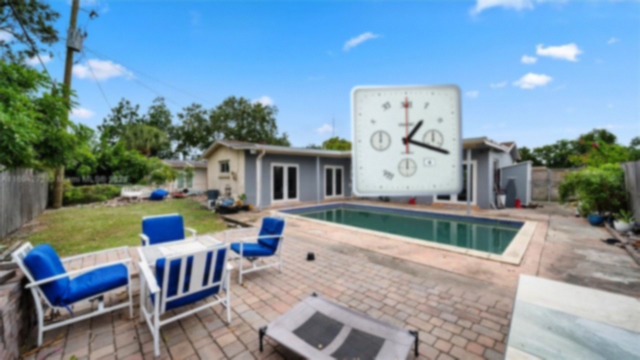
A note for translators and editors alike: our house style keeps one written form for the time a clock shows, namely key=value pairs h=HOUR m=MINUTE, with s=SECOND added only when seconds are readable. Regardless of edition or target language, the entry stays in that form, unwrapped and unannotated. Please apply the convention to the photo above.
h=1 m=18
